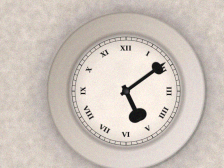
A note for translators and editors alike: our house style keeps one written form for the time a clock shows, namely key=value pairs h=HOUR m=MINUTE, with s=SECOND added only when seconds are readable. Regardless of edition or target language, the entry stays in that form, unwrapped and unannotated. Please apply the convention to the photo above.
h=5 m=9
